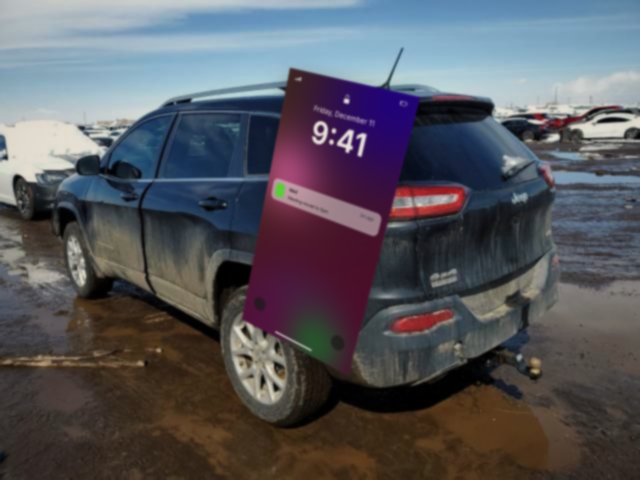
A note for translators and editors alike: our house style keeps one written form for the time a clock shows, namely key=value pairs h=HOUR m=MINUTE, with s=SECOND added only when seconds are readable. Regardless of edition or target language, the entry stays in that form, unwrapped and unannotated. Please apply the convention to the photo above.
h=9 m=41
